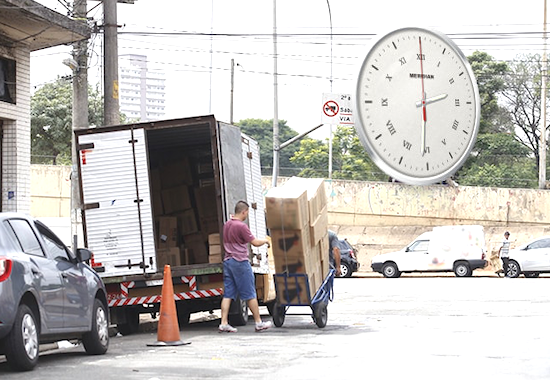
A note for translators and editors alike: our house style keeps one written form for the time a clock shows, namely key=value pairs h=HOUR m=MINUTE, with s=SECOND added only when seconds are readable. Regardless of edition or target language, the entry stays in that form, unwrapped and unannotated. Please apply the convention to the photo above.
h=2 m=31 s=0
